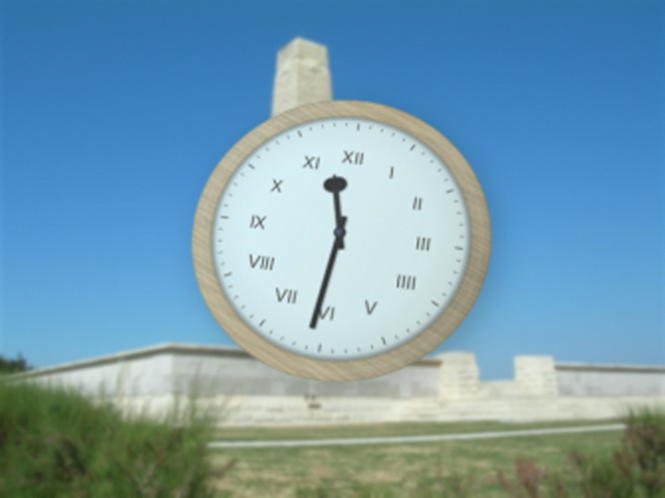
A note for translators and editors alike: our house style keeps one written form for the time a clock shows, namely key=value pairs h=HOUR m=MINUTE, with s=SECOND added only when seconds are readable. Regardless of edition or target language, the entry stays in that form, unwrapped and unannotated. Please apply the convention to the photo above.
h=11 m=31
